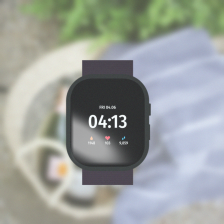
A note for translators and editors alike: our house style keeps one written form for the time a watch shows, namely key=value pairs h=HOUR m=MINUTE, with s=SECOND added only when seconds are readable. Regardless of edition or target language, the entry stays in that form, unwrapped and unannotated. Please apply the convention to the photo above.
h=4 m=13
